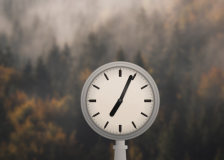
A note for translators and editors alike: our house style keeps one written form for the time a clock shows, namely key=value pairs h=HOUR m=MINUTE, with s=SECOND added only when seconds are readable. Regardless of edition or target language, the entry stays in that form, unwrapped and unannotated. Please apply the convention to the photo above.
h=7 m=4
